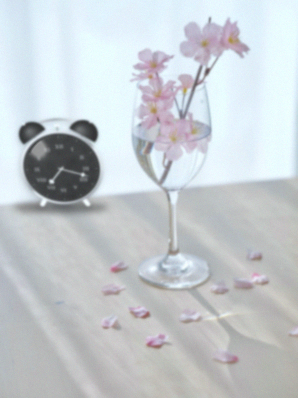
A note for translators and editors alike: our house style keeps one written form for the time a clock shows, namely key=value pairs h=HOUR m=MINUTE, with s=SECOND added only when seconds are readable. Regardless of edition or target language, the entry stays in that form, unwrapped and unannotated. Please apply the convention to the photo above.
h=7 m=18
